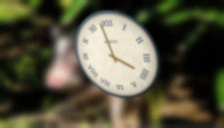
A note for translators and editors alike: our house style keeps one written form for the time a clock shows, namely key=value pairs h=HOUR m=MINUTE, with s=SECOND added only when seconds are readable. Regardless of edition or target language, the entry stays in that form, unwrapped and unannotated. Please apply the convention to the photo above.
h=3 m=58
